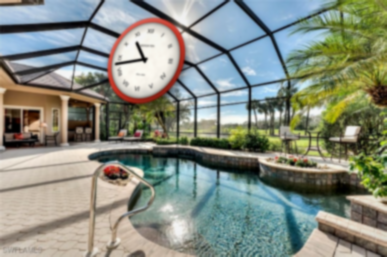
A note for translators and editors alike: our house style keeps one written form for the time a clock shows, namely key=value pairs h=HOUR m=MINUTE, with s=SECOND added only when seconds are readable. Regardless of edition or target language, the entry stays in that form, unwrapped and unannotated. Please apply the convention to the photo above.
h=10 m=43
